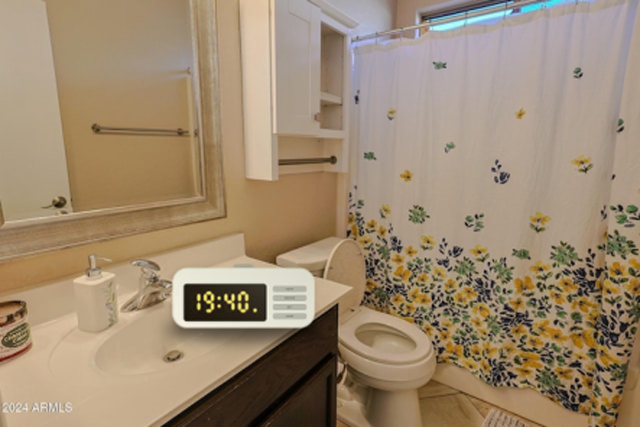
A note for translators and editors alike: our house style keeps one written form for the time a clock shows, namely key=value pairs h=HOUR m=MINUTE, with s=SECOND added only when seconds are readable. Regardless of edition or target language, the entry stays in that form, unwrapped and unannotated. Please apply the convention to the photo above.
h=19 m=40
